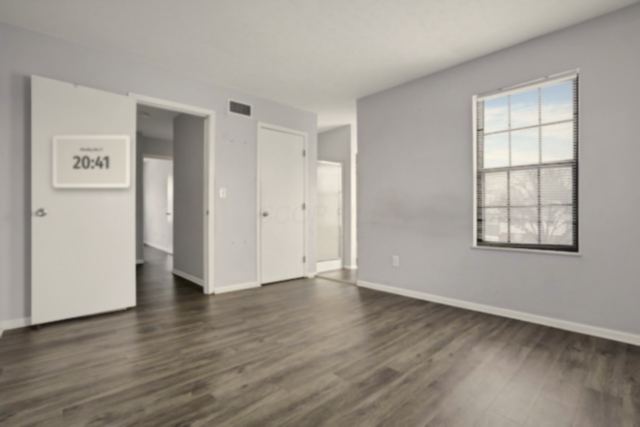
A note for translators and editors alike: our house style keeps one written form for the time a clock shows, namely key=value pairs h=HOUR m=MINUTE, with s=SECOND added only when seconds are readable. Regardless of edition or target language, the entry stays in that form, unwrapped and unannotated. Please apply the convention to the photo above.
h=20 m=41
